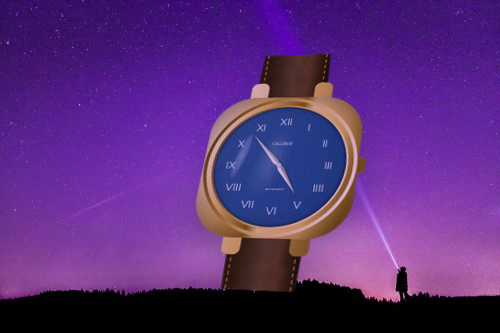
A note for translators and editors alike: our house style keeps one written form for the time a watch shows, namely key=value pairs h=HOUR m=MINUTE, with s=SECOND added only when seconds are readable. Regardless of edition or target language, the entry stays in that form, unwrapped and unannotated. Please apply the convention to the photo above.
h=4 m=53
